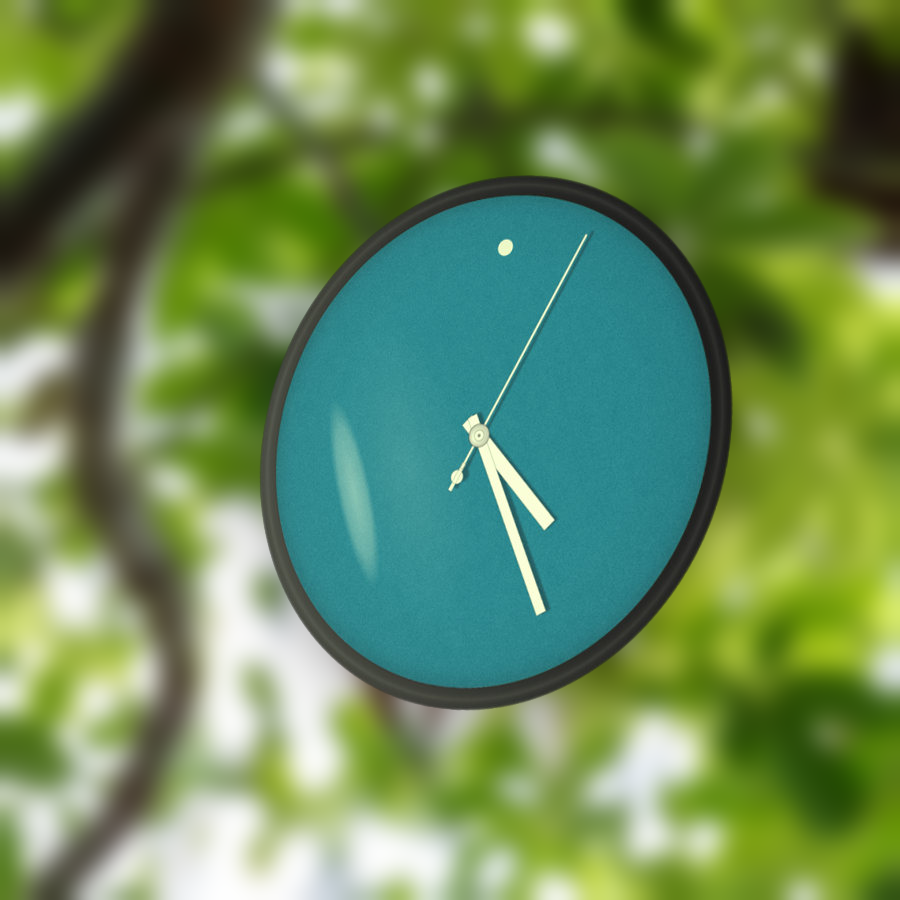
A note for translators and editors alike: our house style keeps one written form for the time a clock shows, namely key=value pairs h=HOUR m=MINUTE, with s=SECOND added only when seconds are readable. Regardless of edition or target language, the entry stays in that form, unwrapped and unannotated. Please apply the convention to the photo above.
h=4 m=25 s=4
